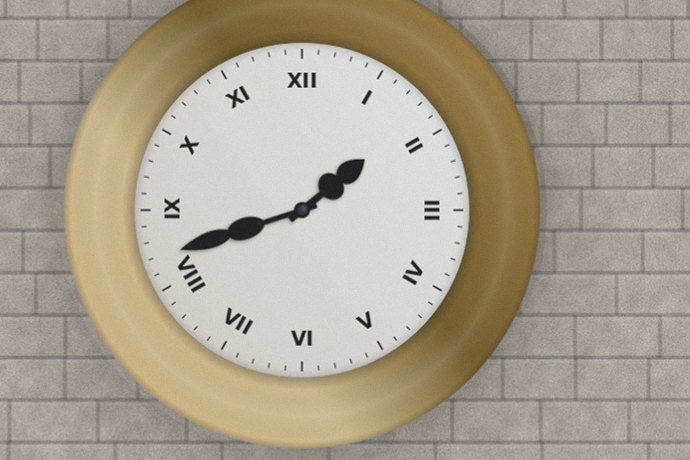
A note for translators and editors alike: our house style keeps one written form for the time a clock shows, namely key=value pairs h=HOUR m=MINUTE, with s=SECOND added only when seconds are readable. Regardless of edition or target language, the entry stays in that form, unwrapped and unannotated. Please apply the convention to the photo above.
h=1 m=42
